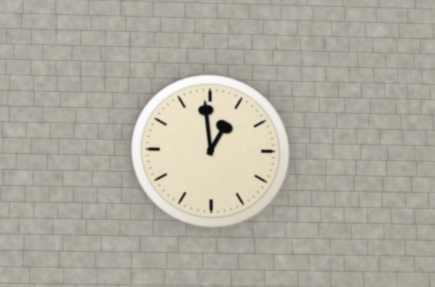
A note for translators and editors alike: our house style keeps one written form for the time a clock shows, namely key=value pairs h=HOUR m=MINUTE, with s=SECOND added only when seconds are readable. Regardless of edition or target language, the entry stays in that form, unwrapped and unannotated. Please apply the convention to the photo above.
h=12 m=59
